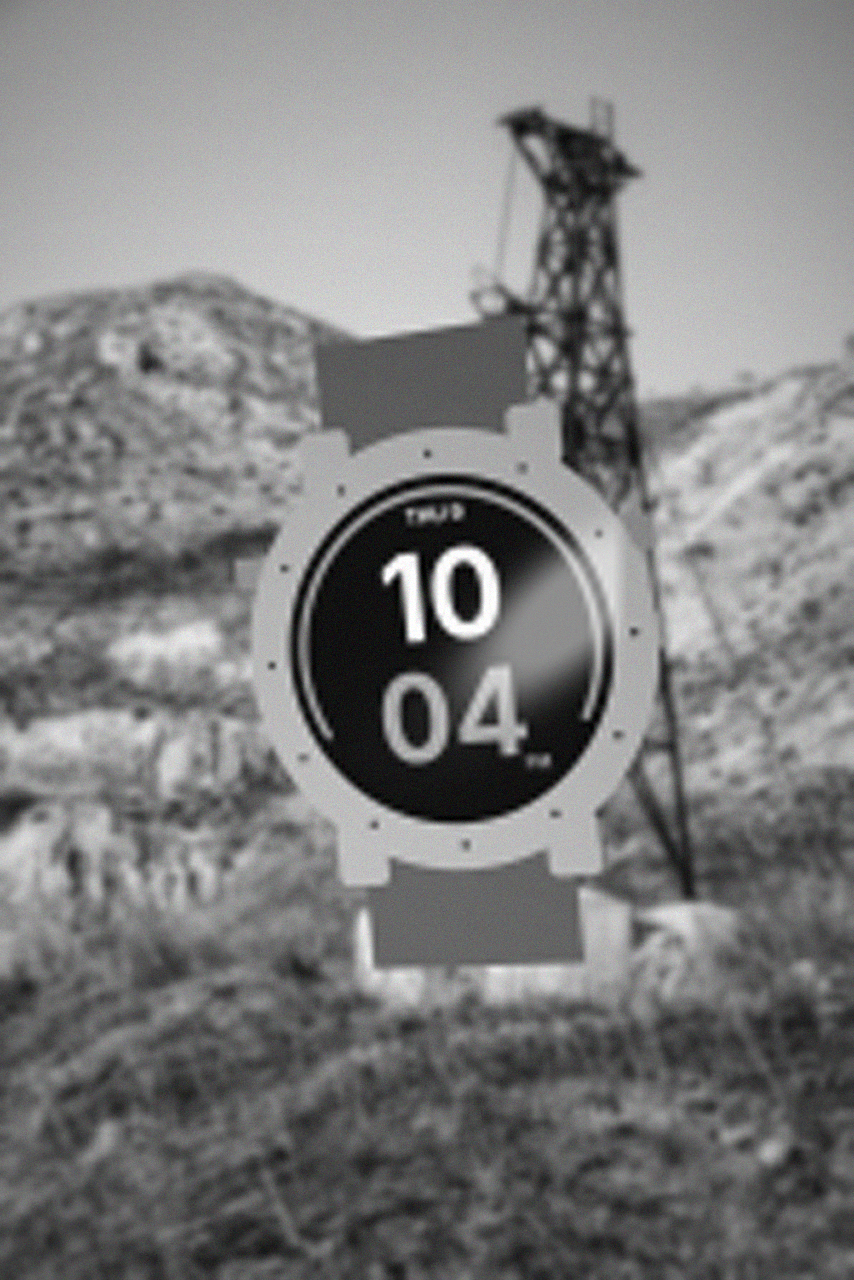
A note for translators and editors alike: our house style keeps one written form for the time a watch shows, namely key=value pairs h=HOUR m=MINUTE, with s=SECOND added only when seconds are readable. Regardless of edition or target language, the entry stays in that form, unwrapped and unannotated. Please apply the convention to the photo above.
h=10 m=4
